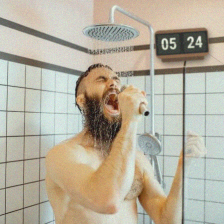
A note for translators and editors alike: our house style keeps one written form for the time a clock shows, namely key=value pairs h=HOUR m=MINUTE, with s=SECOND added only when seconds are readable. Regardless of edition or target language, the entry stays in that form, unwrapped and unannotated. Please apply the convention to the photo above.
h=5 m=24
